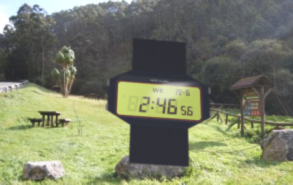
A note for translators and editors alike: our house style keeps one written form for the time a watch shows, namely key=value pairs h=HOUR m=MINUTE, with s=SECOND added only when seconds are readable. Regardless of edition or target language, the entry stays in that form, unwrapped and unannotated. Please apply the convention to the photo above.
h=2 m=46 s=56
